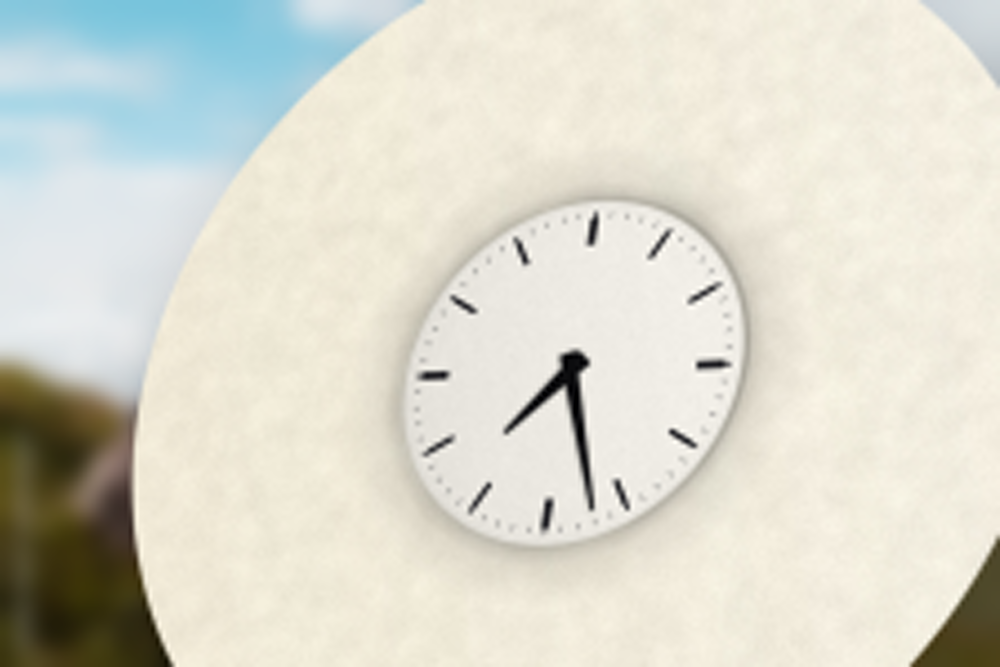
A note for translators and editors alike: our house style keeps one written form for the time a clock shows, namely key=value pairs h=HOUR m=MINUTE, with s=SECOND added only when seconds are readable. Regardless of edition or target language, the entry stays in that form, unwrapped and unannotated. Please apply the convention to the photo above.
h=7 m=27
